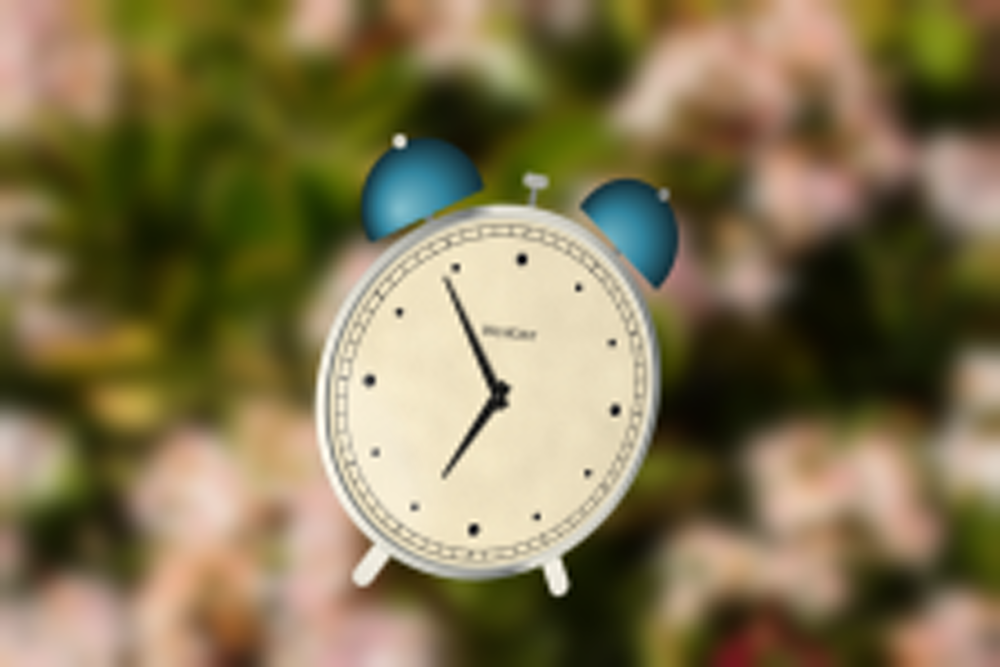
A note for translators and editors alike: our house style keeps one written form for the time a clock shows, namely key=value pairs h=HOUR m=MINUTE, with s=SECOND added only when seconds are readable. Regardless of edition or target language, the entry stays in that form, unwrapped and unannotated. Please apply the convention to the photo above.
h=6 m=54
